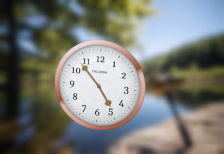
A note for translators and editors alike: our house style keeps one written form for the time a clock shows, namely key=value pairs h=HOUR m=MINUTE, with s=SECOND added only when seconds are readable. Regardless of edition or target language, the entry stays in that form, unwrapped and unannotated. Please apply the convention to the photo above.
h=4 m=53
